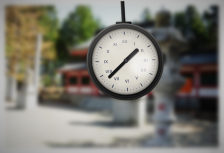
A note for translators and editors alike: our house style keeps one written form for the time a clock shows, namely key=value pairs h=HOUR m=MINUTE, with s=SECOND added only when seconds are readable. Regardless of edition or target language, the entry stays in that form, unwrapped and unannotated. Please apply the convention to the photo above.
h=1 m=38
